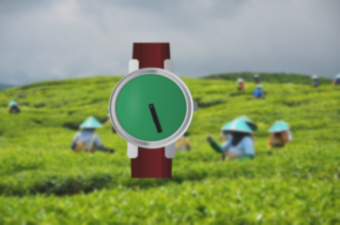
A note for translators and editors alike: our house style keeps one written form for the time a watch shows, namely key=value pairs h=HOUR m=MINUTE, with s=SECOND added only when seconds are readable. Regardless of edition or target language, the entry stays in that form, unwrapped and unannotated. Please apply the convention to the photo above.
h=5 m=27
